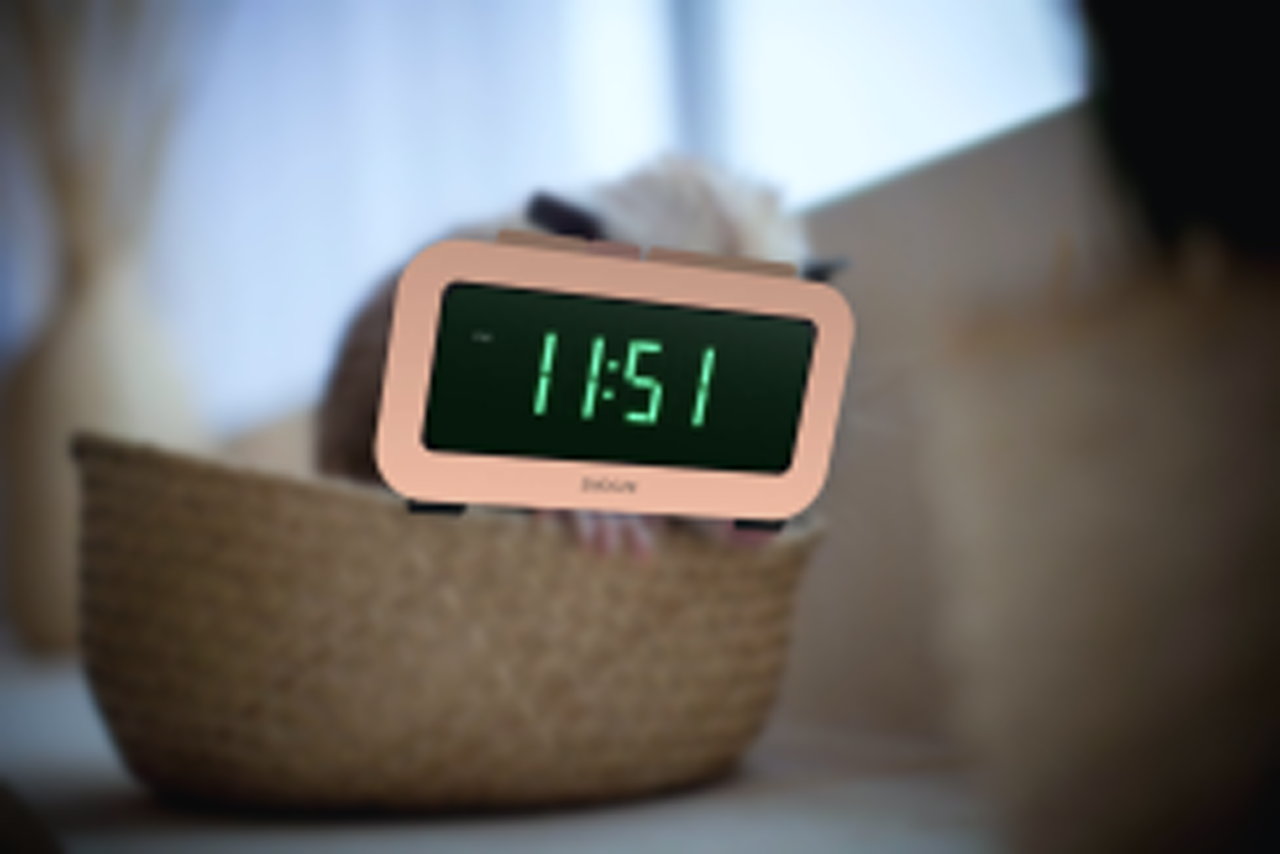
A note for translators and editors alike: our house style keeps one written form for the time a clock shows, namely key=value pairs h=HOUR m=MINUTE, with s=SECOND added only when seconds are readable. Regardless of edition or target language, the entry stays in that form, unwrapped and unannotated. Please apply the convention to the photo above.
h=11 m=51
